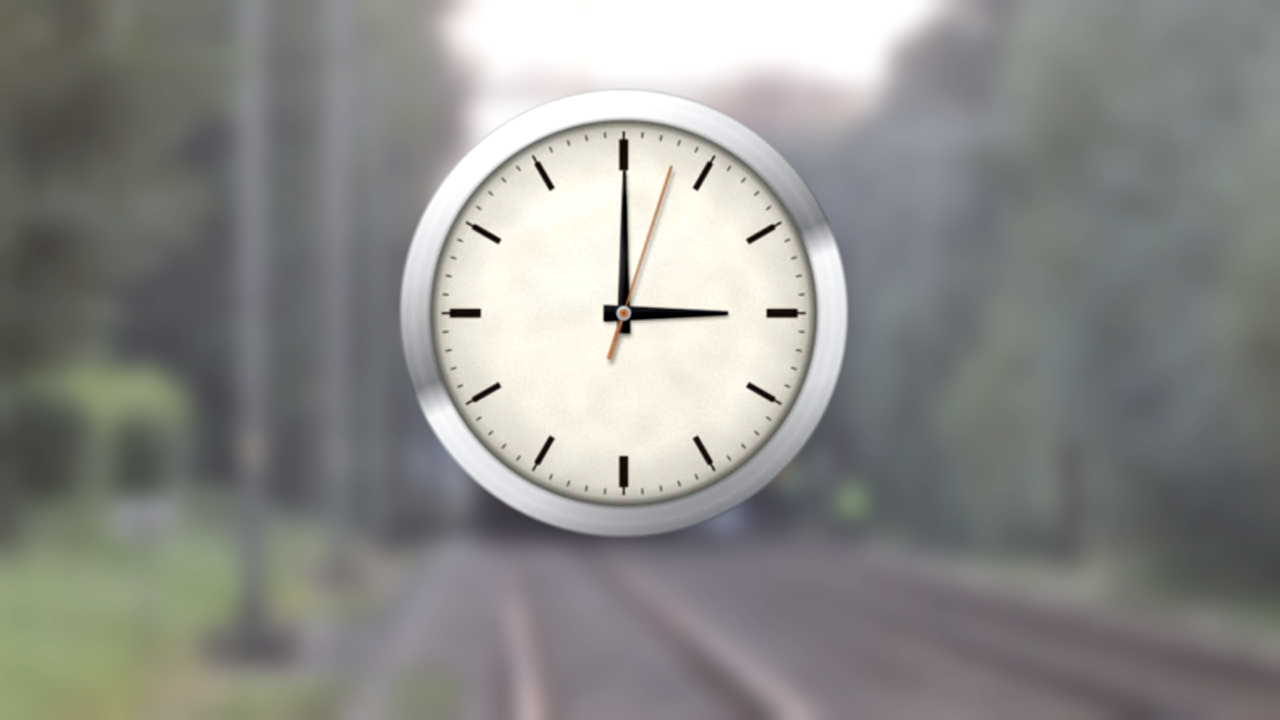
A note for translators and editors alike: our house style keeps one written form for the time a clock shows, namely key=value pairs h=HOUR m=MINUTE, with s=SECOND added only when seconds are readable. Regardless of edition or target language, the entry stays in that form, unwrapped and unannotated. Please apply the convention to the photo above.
h=3 m=0 s=3
